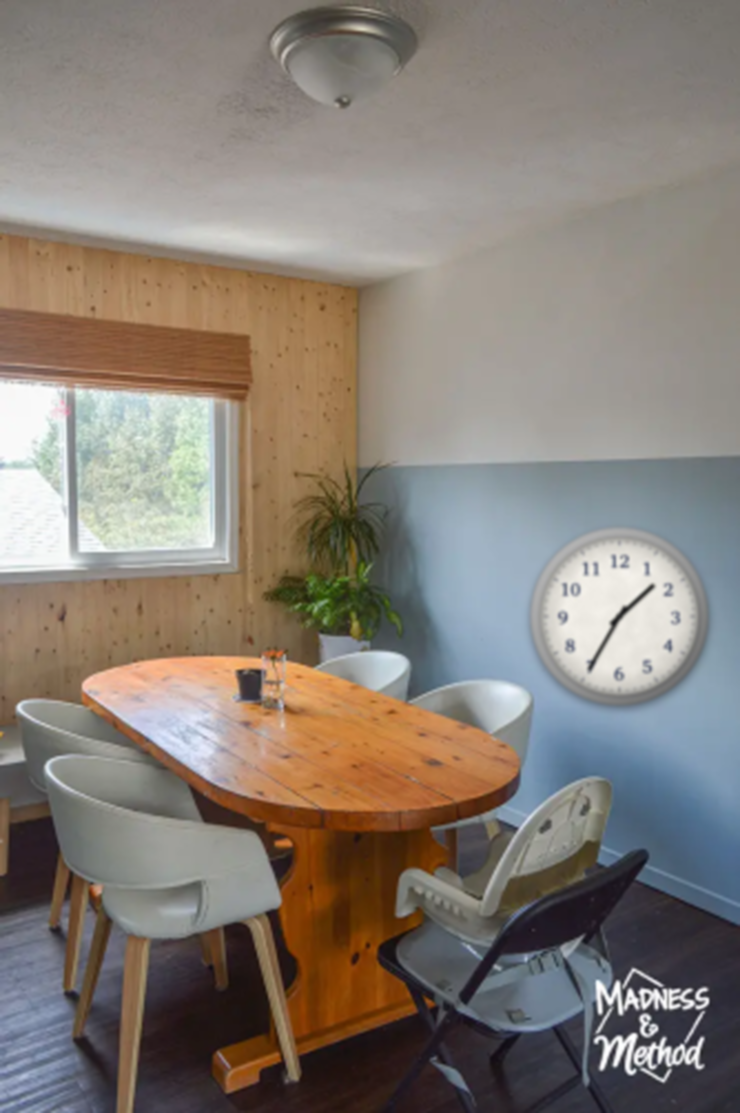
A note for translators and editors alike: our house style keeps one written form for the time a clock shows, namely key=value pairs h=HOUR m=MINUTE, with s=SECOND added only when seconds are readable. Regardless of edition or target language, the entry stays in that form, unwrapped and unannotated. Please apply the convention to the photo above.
h=1 m=35
